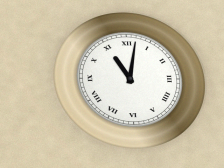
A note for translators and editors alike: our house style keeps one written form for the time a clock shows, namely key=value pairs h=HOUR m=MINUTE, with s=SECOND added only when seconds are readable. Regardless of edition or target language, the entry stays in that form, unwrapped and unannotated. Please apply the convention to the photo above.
h=11 m=2
